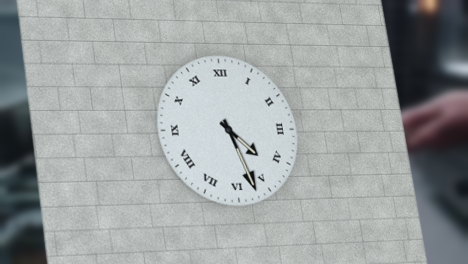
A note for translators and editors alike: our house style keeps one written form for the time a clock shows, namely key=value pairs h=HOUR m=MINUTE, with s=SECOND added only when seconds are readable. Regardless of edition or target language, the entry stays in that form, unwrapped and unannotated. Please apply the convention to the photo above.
h=4 m=27
